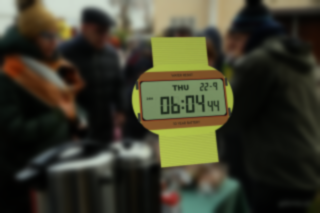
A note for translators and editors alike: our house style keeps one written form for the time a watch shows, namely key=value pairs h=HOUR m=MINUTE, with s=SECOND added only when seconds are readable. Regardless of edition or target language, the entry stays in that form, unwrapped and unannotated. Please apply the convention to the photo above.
h=6 m=4 s=44
